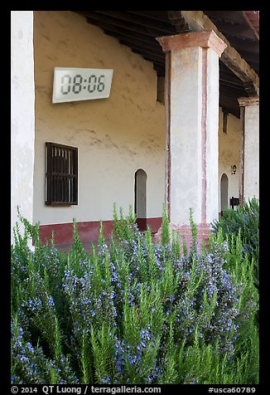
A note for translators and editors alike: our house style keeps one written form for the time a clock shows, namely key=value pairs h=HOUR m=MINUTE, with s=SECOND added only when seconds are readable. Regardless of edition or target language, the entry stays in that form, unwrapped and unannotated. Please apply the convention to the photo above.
h=8 m=6
